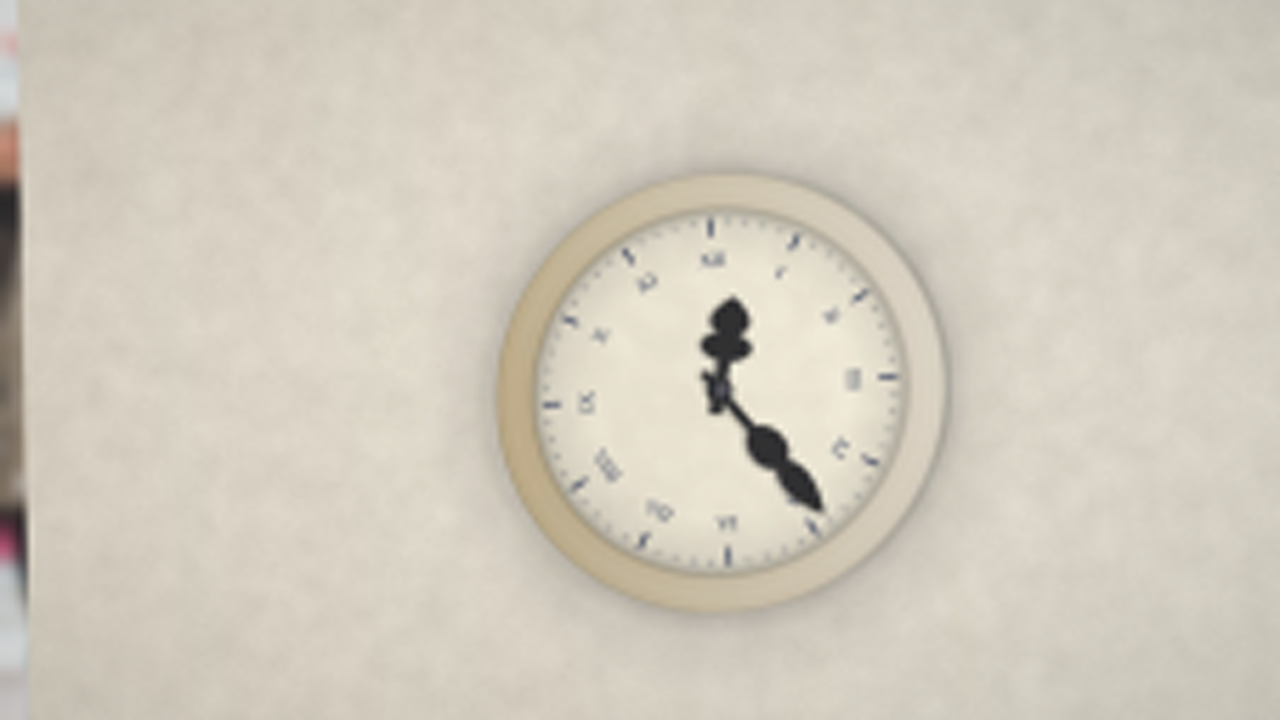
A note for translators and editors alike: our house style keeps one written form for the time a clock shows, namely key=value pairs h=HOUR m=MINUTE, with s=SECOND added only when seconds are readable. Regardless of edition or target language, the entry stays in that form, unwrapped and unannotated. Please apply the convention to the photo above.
h=12 m=24
